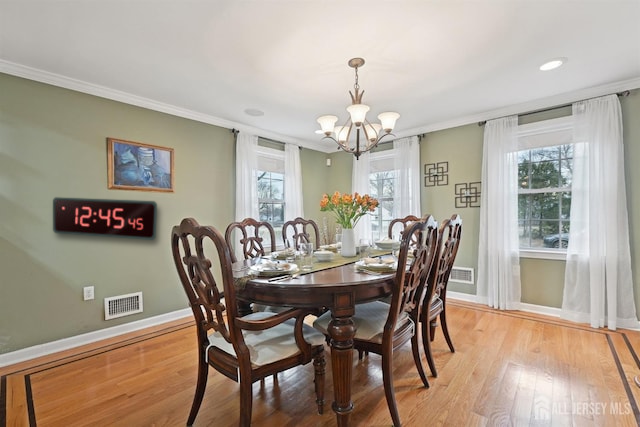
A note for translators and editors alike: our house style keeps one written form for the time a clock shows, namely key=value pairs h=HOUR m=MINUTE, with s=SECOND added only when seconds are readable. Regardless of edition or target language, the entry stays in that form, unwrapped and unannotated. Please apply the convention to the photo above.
h=12 m=45 s=45
